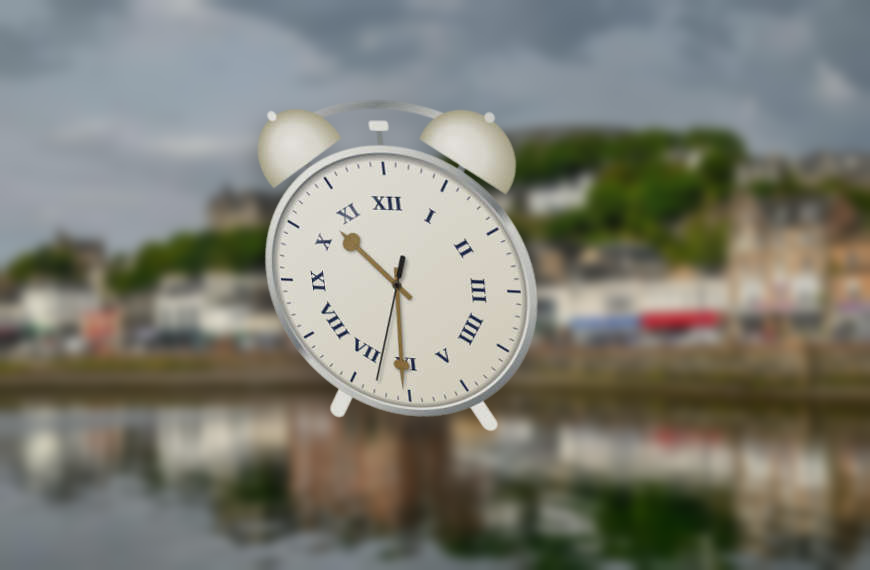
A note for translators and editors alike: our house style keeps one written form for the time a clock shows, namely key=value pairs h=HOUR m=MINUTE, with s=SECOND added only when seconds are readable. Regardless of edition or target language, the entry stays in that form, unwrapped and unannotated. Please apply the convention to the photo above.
h=10 m=30 s=33
